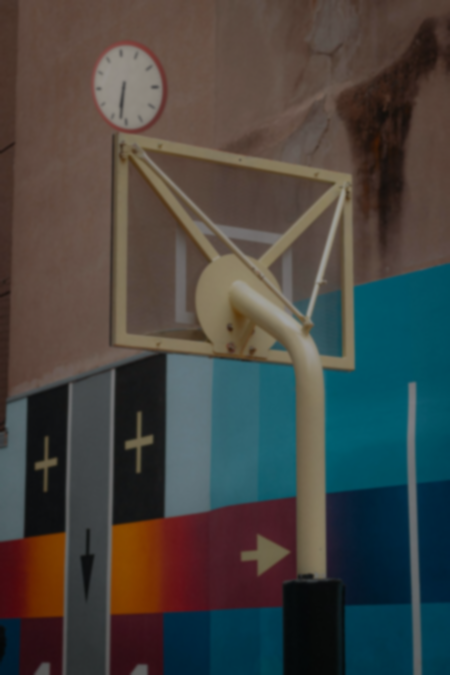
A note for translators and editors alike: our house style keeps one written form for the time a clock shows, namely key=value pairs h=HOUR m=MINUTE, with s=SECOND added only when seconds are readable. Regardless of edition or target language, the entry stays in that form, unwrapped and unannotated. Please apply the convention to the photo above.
h=6 m=32
